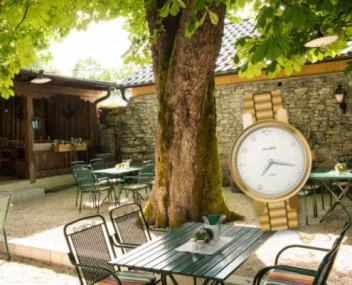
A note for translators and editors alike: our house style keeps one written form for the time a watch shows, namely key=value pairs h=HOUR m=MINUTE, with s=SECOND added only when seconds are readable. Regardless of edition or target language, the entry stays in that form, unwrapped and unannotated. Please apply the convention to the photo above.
h=7 m=18
